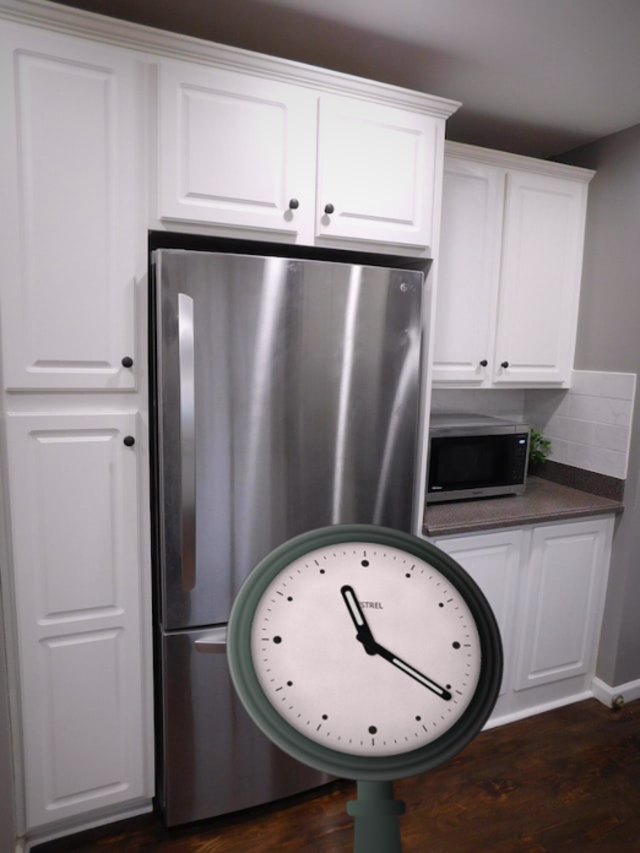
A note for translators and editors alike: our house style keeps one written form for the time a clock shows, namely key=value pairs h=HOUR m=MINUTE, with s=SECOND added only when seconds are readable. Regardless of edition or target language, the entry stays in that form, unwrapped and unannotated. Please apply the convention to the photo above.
h=11 m=21
